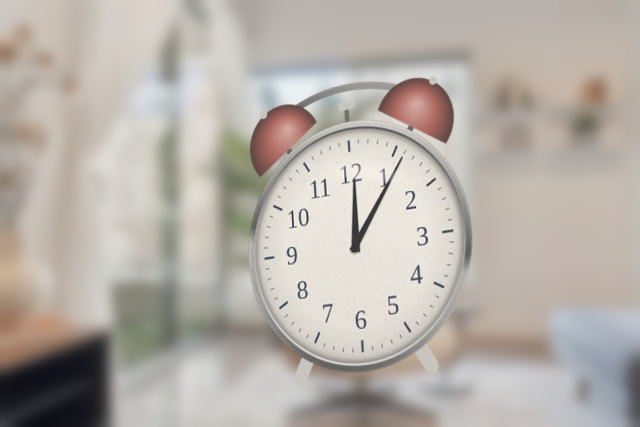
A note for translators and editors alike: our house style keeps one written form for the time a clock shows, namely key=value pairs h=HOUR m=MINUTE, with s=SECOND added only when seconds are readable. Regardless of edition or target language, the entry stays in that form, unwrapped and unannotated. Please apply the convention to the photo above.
h=12 m=6
